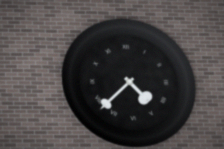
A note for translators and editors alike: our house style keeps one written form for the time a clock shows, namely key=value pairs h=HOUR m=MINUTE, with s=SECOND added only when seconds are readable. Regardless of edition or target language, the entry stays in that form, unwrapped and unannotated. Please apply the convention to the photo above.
h=4 m=38
